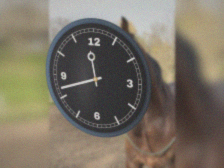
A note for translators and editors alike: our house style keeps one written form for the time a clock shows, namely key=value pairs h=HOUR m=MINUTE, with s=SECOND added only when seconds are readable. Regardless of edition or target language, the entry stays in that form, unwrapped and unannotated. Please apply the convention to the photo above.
h=11 m=42
